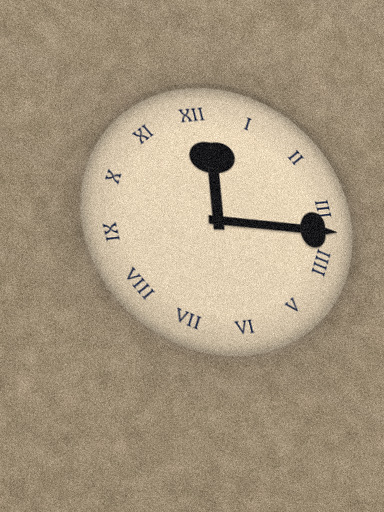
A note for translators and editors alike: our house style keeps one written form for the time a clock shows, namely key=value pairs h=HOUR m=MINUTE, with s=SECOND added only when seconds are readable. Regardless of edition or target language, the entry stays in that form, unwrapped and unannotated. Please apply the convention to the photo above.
h=12 m=17
